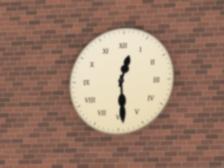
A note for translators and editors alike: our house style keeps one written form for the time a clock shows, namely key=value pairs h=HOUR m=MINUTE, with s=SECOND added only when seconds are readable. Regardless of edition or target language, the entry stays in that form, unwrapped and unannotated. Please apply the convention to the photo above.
h=12 m=29
